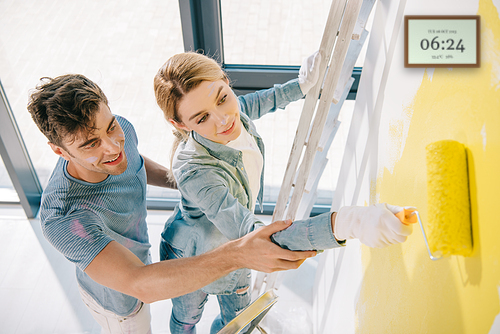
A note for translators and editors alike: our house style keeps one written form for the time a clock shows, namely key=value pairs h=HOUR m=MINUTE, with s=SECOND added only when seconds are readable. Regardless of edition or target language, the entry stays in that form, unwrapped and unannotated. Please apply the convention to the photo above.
h=6 m=24
